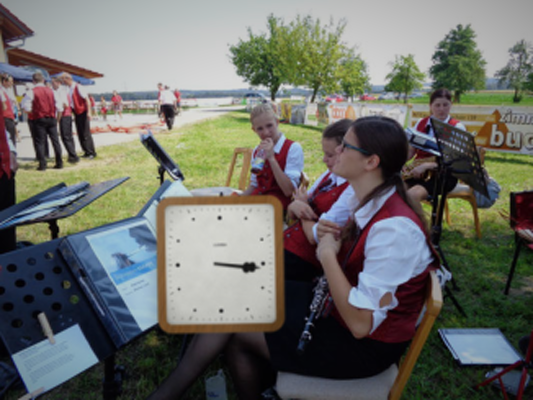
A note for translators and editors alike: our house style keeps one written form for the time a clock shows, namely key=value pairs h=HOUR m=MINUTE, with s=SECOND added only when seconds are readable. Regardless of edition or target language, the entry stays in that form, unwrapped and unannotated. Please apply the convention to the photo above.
h=3 m=16
